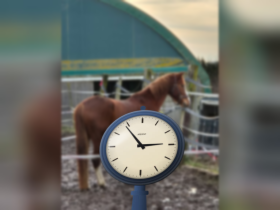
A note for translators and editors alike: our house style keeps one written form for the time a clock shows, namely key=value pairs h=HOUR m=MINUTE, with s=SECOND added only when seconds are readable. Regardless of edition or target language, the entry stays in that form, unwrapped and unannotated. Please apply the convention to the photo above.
h=2 m=54
